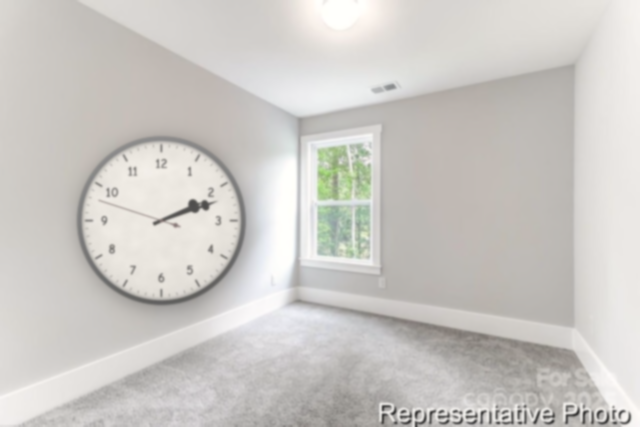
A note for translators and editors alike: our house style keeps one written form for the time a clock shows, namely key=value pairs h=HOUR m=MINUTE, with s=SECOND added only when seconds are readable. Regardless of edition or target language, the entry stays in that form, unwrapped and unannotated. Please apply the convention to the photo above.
h=2 m=11 s=48
